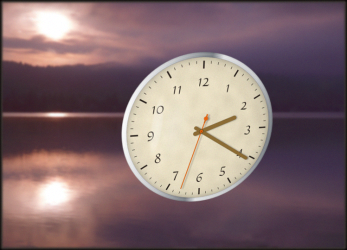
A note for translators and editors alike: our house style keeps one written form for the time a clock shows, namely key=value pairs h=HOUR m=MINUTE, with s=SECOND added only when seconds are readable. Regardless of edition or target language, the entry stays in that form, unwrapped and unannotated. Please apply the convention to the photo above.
h=2 m=20 s=33
